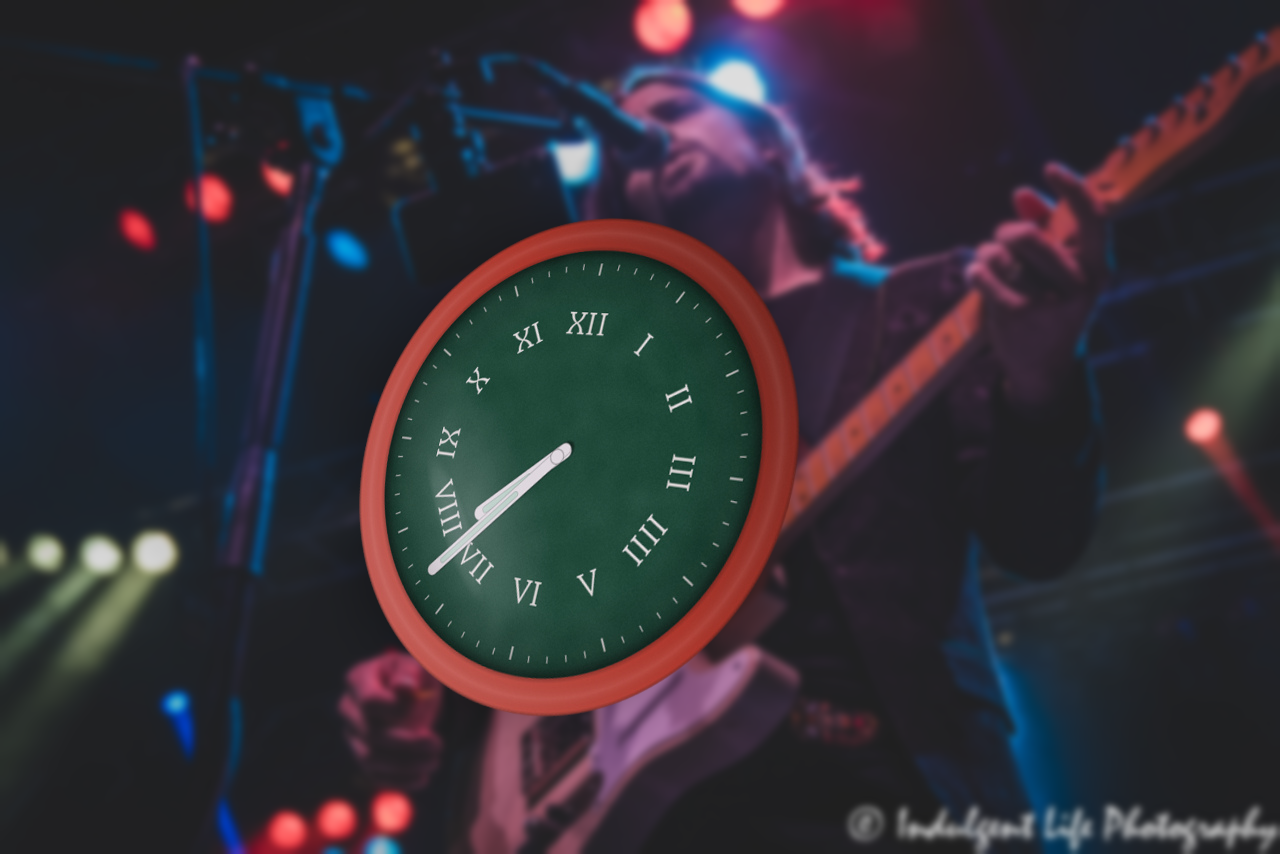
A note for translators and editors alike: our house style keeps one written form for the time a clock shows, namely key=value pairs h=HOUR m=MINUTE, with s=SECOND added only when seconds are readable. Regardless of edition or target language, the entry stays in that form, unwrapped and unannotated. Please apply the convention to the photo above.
h=7 m=37
